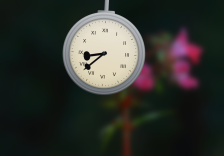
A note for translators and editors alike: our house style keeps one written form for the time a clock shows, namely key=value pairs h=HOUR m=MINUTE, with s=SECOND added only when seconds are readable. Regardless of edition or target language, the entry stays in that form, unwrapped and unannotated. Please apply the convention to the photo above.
h=8 m=38
